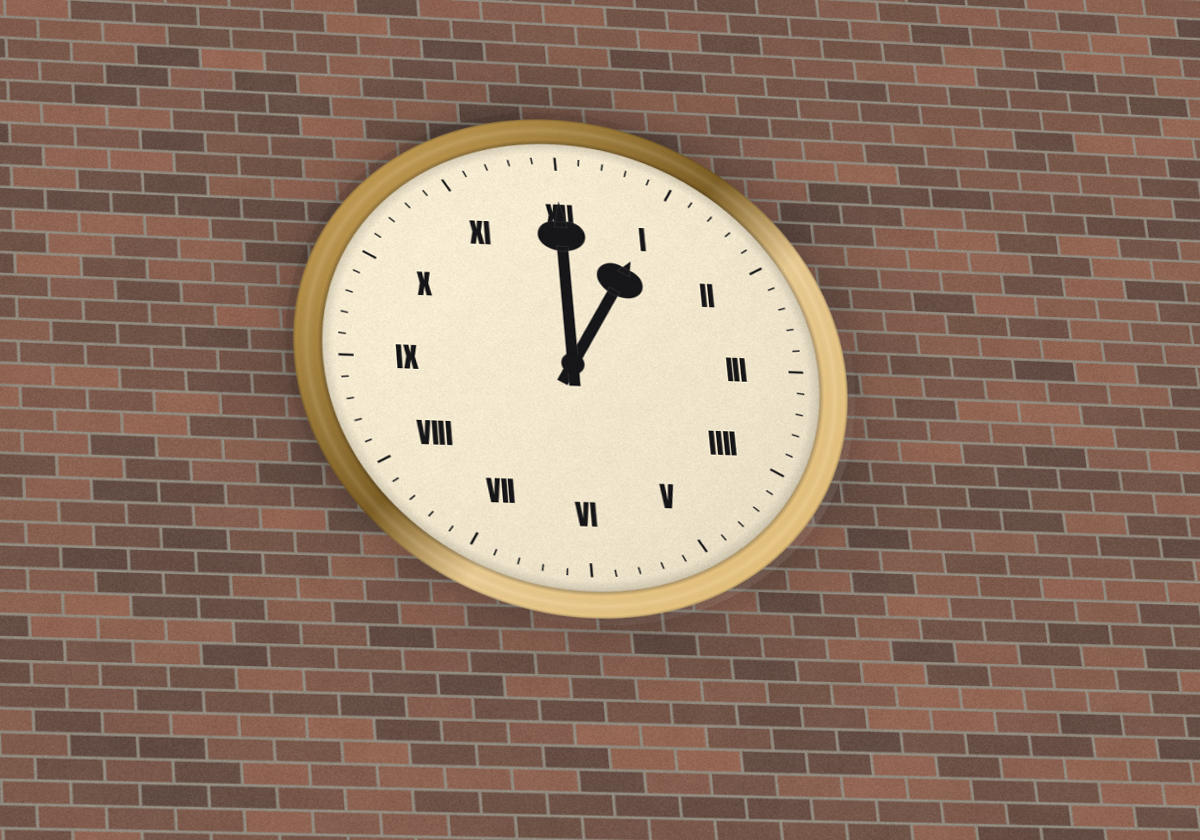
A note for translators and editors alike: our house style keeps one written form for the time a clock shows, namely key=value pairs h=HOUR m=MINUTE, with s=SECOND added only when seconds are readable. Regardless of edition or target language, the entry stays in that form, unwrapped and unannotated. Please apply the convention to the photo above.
h=1 m=0
